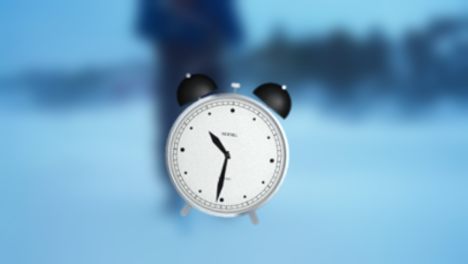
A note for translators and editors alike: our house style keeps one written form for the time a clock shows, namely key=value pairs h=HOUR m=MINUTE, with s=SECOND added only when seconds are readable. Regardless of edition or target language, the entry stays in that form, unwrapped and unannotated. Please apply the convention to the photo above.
h=10 m=31
